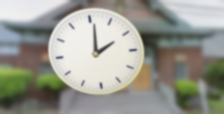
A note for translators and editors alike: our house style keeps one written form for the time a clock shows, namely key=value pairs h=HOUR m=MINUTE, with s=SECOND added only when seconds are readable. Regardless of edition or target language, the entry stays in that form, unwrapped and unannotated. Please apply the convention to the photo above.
h=2 m=1
